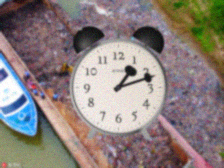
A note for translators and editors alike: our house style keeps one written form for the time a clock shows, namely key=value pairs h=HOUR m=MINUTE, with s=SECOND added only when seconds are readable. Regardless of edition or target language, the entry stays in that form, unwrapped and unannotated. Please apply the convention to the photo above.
h=1 m=12
